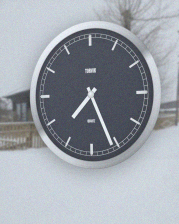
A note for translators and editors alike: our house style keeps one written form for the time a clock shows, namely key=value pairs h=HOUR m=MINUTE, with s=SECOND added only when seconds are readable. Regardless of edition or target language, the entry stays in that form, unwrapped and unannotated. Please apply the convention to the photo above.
h=7 m=26
